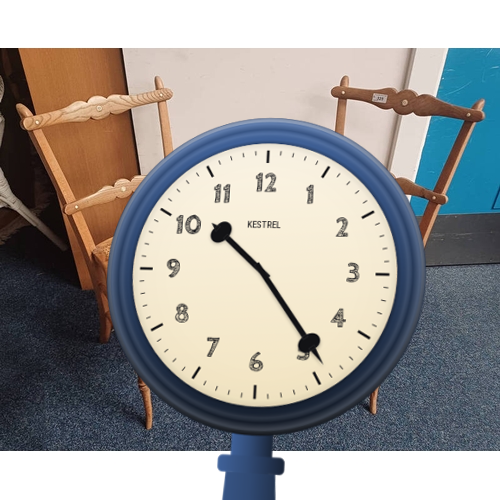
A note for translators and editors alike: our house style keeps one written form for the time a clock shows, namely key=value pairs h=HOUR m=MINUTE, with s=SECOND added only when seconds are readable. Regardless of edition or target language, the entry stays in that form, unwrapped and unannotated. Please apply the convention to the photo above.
h=10 m=24
